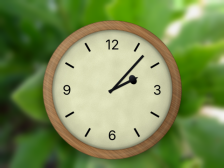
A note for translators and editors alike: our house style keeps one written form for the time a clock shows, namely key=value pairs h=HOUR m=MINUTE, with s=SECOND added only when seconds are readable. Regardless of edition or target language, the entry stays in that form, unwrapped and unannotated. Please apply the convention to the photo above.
h=2 m=7
